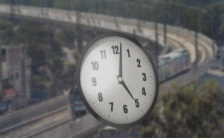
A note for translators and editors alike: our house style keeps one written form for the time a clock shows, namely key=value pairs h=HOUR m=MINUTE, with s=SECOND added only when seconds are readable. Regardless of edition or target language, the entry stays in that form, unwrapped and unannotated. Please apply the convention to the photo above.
h=5 m=2
